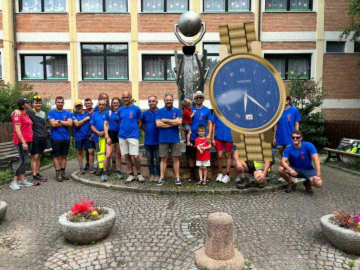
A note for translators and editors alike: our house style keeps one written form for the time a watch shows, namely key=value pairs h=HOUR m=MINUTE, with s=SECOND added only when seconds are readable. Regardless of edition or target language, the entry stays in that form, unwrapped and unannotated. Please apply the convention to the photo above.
h=6 m=22
